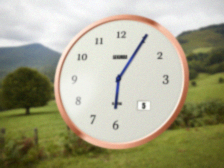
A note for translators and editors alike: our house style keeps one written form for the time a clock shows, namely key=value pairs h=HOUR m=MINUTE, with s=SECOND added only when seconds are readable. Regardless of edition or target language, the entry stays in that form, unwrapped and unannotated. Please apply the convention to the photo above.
h=6 m=5
